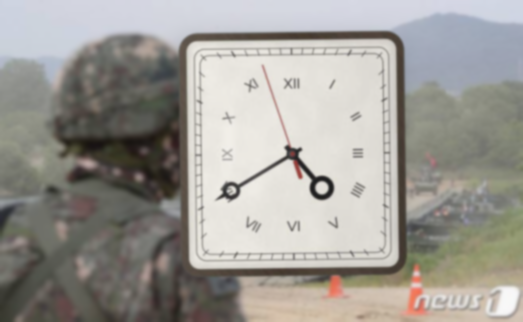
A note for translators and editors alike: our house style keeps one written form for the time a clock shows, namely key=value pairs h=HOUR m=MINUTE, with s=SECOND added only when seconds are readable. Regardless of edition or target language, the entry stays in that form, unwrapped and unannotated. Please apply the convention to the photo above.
h=4 m=39 s=57
